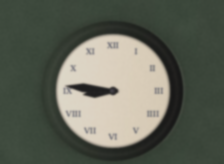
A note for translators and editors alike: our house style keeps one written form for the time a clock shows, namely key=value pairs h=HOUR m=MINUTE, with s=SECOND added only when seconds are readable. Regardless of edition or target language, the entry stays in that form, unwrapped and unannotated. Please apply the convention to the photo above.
h=8 m=46
